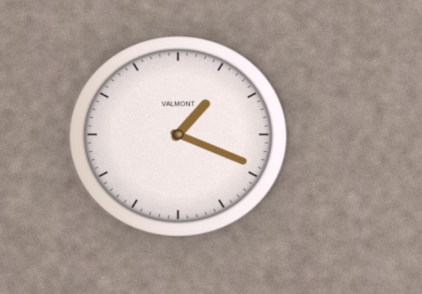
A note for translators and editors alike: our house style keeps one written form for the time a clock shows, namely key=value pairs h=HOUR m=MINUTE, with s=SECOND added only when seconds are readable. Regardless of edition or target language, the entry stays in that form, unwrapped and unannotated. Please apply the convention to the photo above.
h=1 m=19
